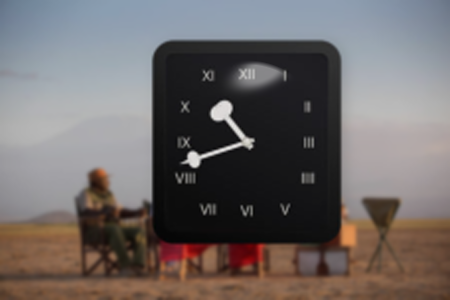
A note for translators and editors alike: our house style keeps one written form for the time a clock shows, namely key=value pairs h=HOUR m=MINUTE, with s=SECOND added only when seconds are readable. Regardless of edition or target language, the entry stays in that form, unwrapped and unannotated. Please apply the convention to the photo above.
h=10 m=42
